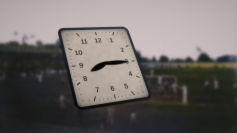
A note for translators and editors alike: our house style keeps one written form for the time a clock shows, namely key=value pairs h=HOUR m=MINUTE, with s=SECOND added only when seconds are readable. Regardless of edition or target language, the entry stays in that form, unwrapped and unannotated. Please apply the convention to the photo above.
h=8 m=15
